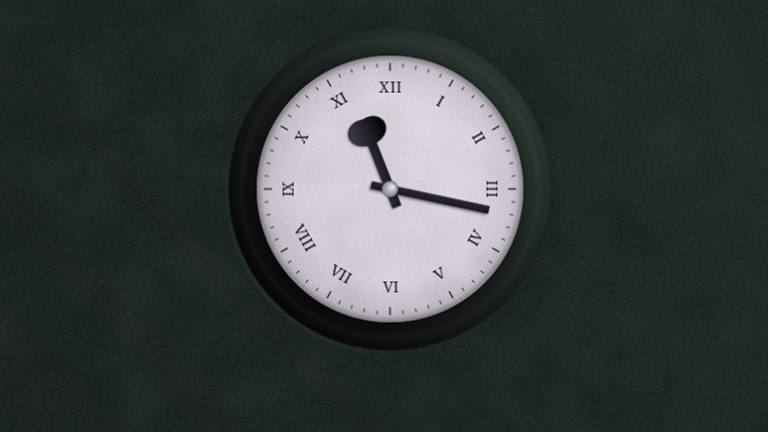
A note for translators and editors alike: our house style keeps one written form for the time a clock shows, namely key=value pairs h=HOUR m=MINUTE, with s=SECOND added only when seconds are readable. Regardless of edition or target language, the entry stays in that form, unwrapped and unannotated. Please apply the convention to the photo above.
h=11 m=17
